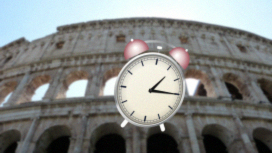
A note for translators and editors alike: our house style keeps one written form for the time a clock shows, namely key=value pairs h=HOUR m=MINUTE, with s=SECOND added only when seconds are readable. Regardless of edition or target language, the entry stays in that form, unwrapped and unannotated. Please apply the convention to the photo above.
h=1 m=15
